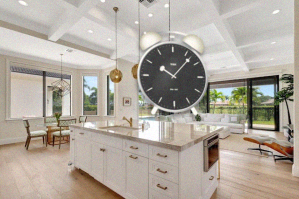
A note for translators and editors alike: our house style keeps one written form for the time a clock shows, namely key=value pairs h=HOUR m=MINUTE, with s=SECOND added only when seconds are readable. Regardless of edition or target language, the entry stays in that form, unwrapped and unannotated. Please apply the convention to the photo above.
h=10 m=7
